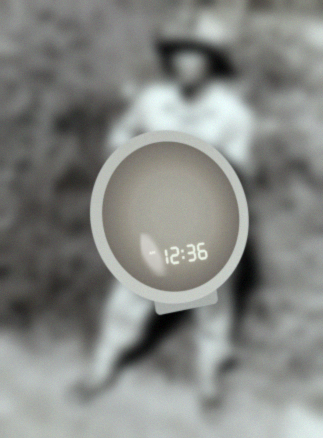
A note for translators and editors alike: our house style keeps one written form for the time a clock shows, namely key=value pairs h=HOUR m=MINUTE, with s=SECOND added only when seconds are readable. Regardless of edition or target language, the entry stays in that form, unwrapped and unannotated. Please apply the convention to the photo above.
h=12 m=36
